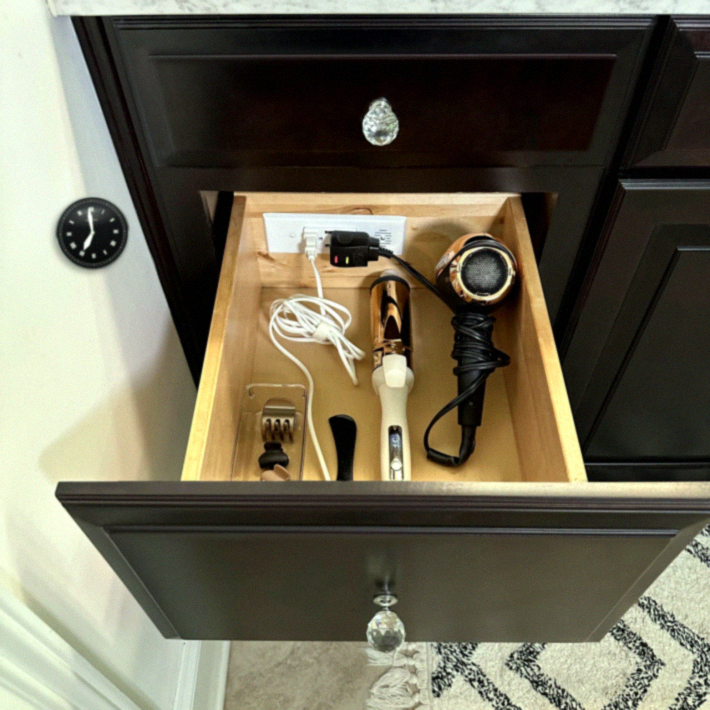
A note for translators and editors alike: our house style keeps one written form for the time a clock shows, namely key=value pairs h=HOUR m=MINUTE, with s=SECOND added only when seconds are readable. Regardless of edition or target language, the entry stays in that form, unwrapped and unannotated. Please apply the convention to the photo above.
h=6 m=59
